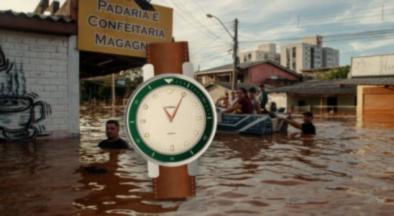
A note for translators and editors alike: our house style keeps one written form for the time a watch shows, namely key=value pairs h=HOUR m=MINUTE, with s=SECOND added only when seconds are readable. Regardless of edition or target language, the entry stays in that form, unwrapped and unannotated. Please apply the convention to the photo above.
h=11 m=5
